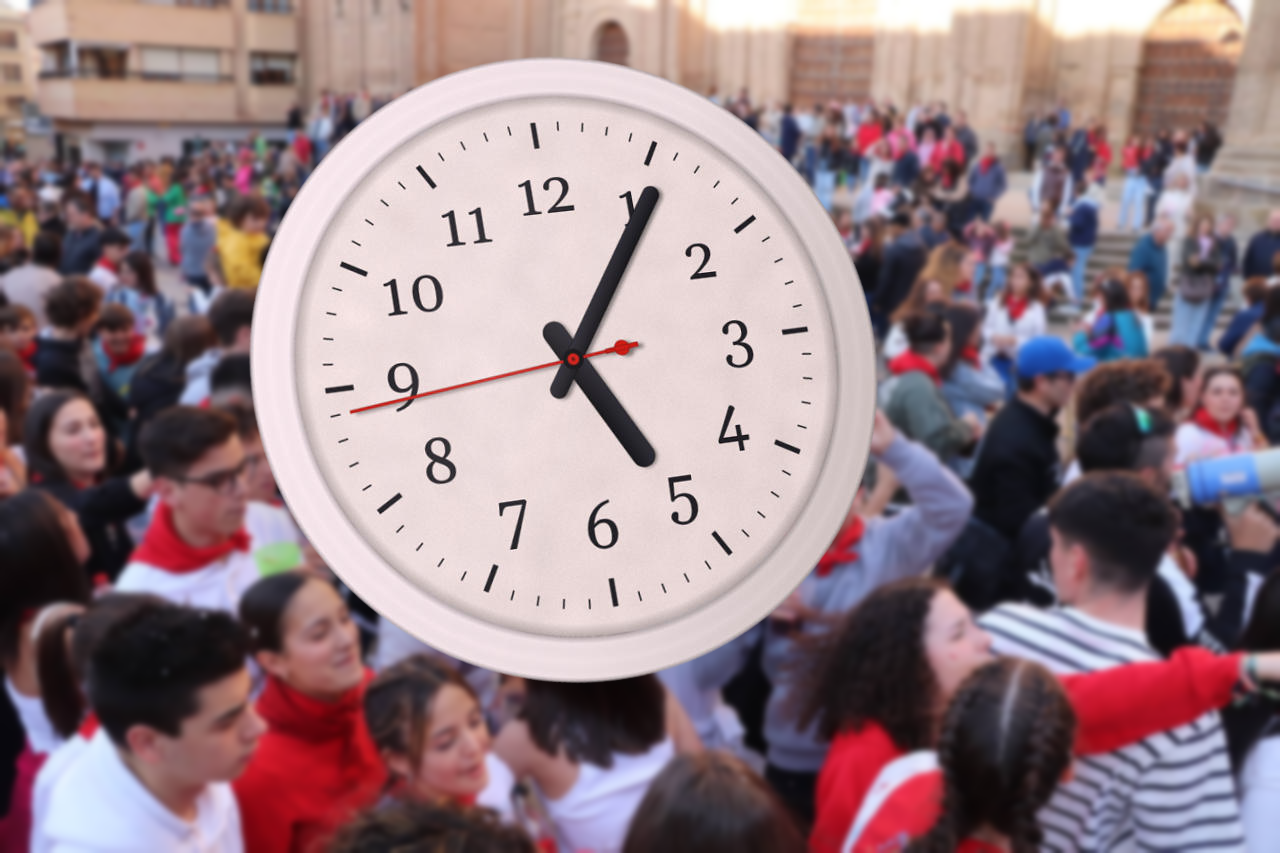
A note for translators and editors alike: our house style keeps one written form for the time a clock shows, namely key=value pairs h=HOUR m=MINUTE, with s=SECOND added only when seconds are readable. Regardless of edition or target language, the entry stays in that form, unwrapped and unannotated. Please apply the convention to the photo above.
h=5 m=5 s=44
